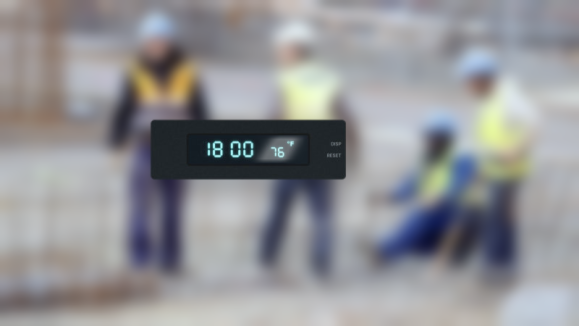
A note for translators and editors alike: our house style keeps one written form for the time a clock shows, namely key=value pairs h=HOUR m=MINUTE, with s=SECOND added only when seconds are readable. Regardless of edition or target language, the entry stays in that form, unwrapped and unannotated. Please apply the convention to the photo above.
h=18 m=0
